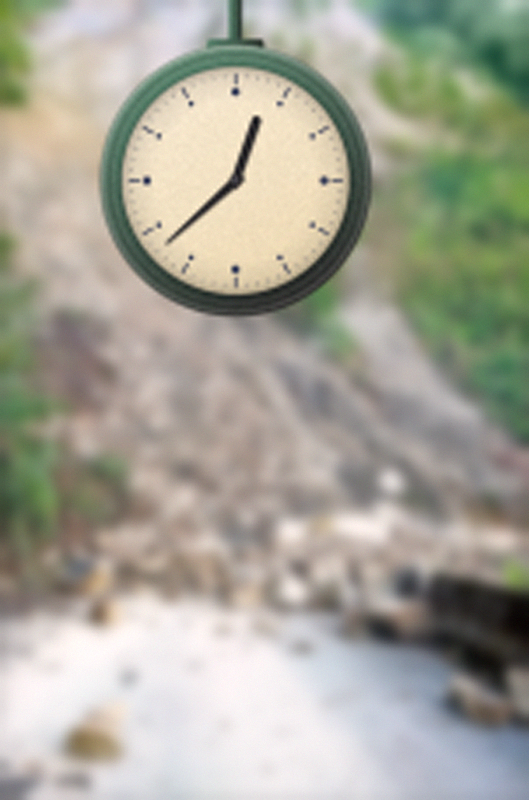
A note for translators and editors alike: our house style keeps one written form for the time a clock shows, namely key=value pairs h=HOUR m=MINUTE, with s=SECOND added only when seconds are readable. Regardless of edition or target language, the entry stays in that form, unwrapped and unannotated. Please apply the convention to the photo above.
h=12 m=38
